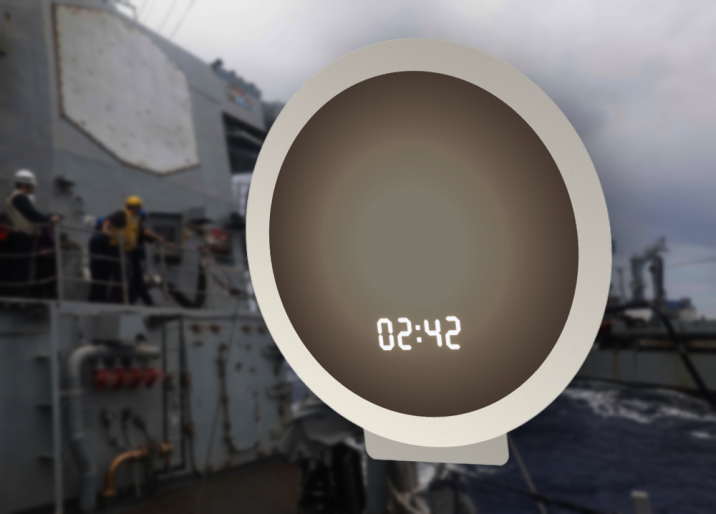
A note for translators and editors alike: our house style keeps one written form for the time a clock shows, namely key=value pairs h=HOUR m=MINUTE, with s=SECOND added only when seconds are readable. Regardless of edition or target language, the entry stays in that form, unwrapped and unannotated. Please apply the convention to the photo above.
h=2 m=42
